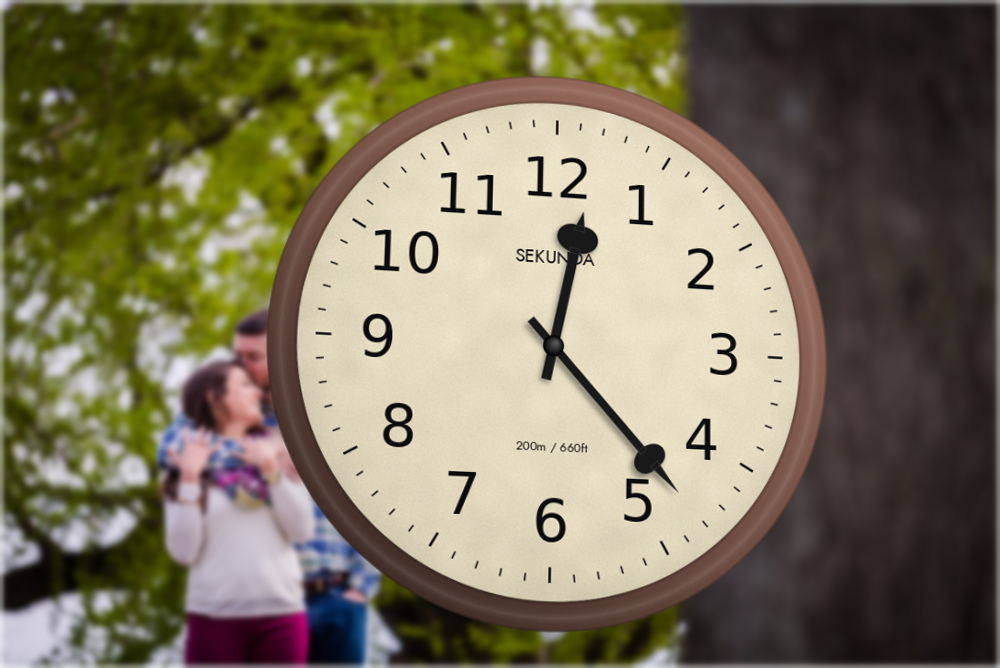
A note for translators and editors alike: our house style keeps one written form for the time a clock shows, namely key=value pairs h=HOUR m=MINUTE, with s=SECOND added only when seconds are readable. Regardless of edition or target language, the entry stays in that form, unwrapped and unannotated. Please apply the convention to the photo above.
h=12 m=23
